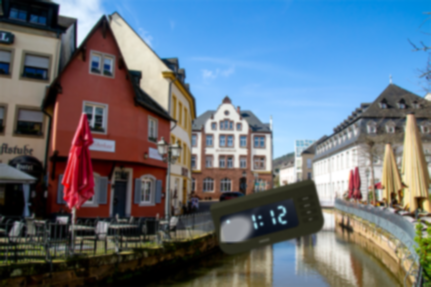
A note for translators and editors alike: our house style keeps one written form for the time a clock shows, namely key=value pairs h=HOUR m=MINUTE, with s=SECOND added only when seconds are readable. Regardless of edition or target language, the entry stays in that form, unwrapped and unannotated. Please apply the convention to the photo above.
h=1 m=12
